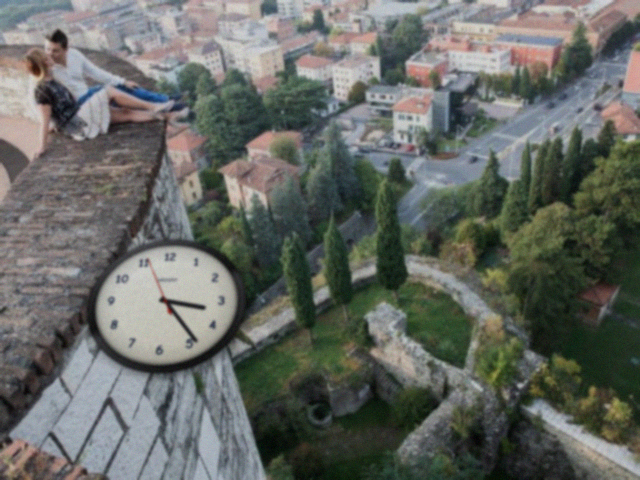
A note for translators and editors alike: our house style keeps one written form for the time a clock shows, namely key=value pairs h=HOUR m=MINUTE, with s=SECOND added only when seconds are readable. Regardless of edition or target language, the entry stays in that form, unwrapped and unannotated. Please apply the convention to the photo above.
h=3 m=23 s=56
